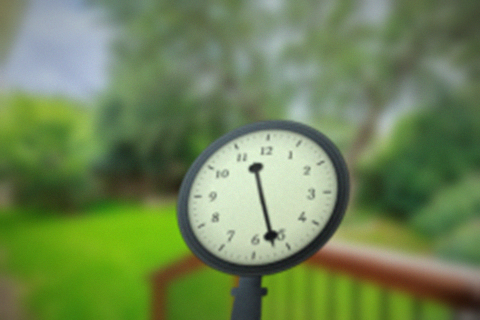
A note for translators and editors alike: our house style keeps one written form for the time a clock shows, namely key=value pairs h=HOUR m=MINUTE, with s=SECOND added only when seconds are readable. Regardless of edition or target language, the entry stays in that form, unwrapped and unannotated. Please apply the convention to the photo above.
h=11 m=27
